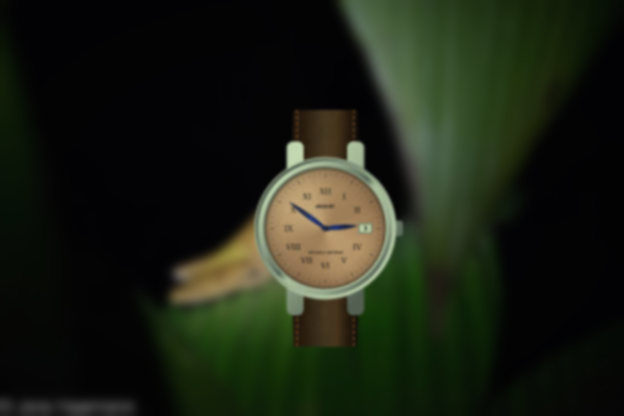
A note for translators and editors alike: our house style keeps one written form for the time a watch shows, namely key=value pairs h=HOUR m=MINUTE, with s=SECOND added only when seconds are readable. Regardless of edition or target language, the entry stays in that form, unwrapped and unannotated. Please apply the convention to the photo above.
h=2 m=51
